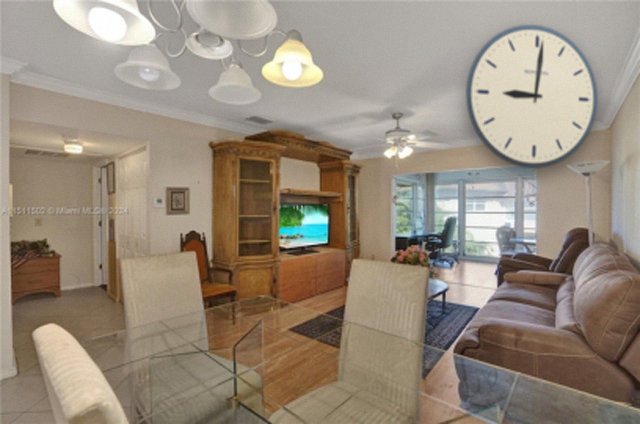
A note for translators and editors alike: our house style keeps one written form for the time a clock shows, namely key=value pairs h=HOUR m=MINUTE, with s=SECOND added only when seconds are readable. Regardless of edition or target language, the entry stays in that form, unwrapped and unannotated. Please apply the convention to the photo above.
h=9 m=1
